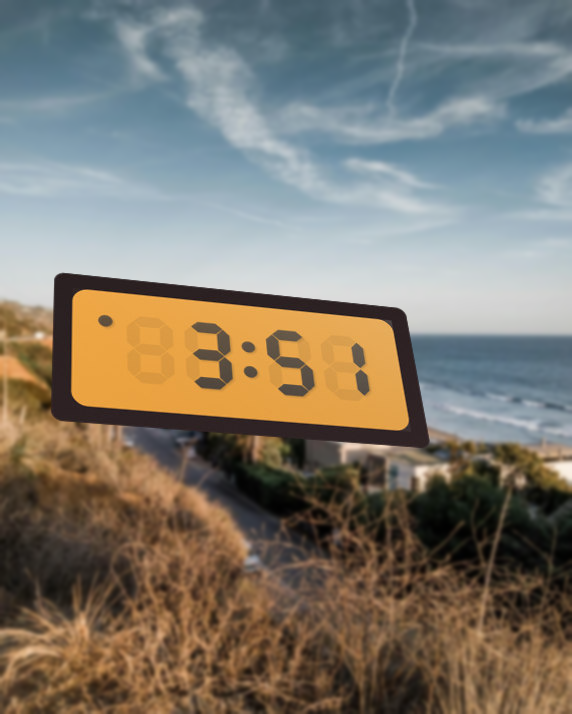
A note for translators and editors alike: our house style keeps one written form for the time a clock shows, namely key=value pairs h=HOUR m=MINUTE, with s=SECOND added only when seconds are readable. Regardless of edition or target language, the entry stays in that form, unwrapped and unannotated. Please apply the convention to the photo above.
h=3 m=51
